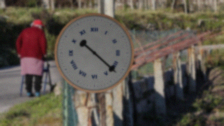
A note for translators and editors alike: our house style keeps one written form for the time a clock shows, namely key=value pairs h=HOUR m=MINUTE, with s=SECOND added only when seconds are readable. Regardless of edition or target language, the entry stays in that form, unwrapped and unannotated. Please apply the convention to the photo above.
h=10 m=22
